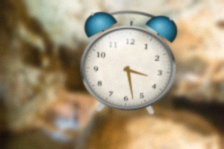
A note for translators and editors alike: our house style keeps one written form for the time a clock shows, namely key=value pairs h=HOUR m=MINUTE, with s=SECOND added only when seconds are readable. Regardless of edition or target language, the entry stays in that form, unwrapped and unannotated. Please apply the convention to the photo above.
h=3 m=28
